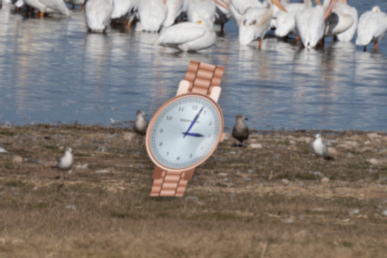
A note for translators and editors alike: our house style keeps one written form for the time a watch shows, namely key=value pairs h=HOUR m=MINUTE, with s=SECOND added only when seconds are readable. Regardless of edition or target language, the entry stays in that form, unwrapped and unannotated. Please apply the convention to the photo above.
h=3 m=3
